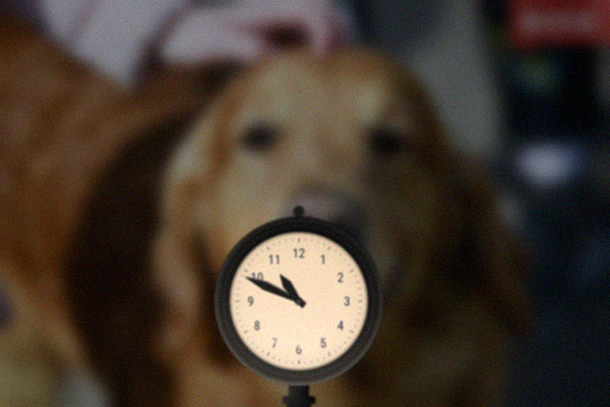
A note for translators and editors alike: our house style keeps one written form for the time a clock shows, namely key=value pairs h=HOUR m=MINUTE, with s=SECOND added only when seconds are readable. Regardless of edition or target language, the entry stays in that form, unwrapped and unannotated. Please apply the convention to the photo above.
h=10 m=49
